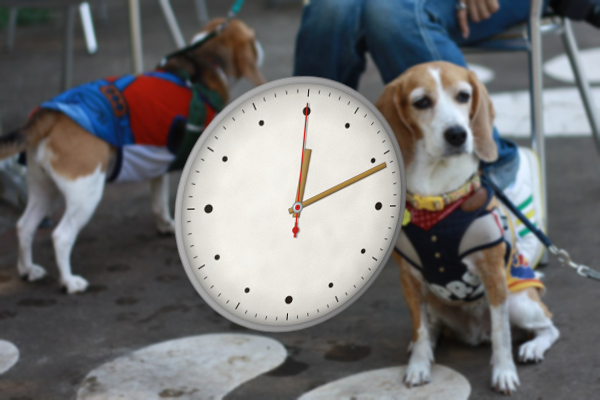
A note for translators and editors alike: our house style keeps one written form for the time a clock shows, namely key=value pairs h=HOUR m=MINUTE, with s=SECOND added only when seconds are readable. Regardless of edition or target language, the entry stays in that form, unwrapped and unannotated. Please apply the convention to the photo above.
h=12 m=11 s=0
